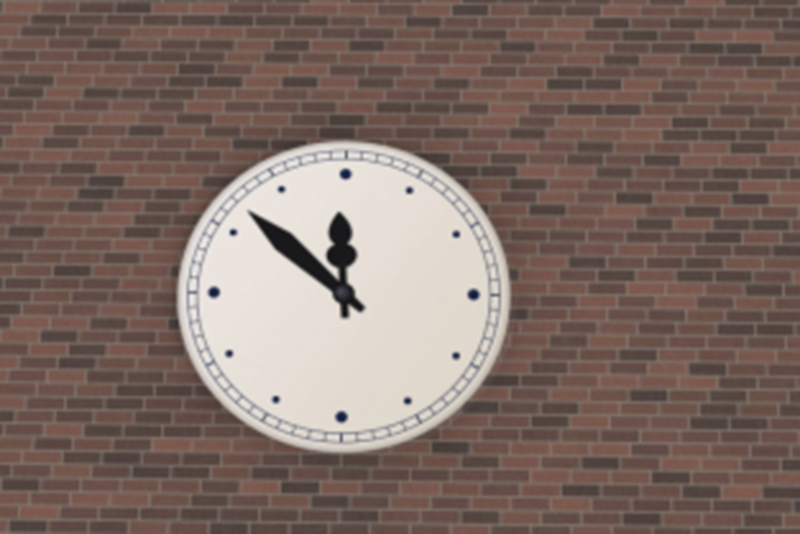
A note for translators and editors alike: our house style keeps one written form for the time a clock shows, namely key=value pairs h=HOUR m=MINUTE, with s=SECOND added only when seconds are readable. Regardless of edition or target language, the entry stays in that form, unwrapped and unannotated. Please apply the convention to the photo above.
h=11 m=52
